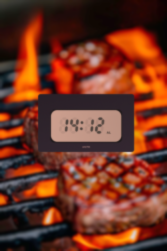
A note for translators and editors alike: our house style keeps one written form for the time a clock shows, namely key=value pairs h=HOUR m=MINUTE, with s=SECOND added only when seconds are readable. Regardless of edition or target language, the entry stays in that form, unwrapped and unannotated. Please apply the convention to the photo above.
h=14 m=12
